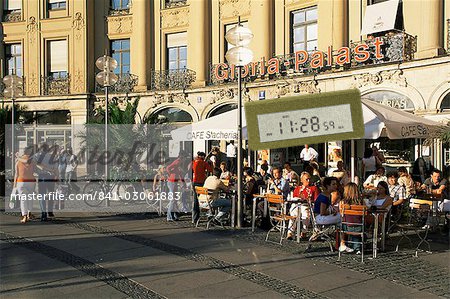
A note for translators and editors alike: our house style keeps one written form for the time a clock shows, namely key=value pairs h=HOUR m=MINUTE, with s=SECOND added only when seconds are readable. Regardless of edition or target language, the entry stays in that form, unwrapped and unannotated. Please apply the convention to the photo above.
h=11 m=28 s=59
